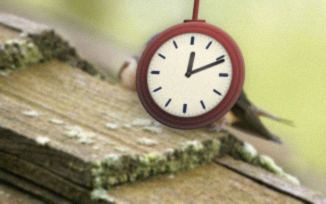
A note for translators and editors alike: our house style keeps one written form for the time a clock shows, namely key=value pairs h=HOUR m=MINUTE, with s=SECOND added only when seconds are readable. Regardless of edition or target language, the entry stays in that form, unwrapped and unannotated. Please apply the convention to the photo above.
h=12 m=11
